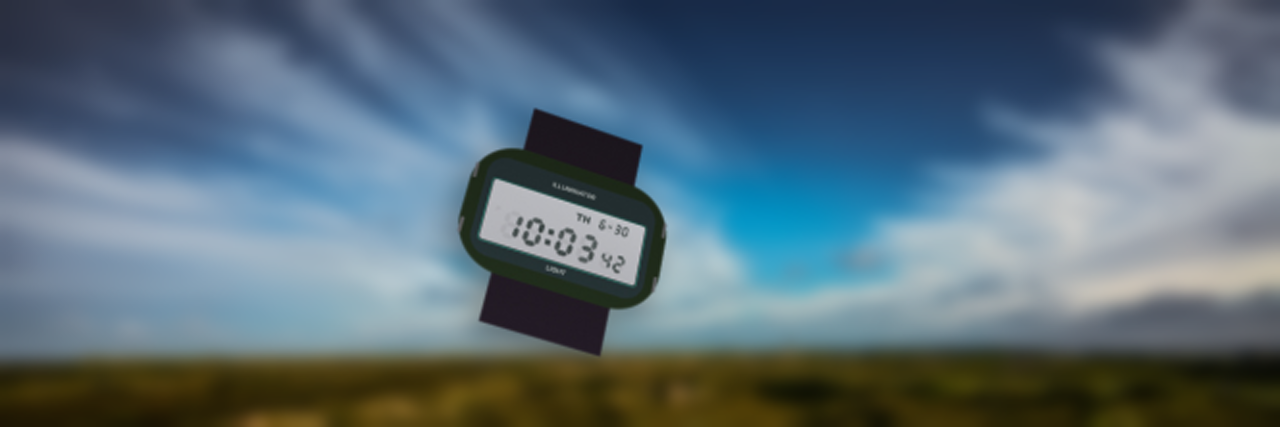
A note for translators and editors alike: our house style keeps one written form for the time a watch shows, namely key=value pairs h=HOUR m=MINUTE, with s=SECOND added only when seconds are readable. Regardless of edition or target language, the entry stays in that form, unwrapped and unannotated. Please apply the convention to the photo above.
h=10 m=3 s=42
